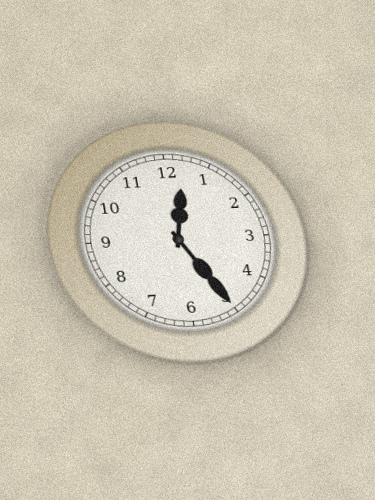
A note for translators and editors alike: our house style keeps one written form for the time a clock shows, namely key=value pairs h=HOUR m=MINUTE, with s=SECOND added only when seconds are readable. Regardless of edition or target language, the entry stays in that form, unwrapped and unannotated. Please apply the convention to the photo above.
h=12 m=25
